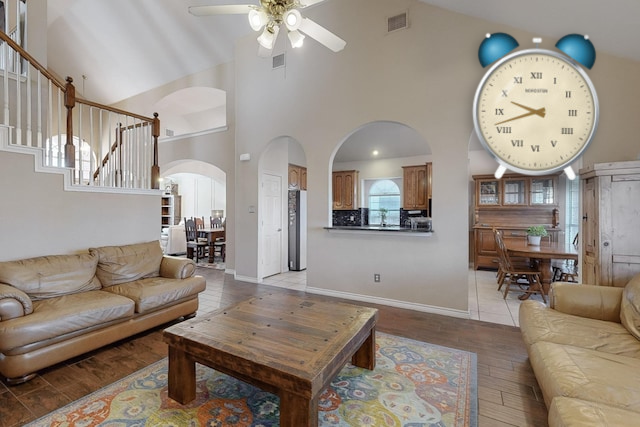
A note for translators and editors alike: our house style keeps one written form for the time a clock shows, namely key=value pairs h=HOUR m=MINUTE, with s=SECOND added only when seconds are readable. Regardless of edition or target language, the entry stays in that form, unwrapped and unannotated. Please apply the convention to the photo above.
h=9 m=42
